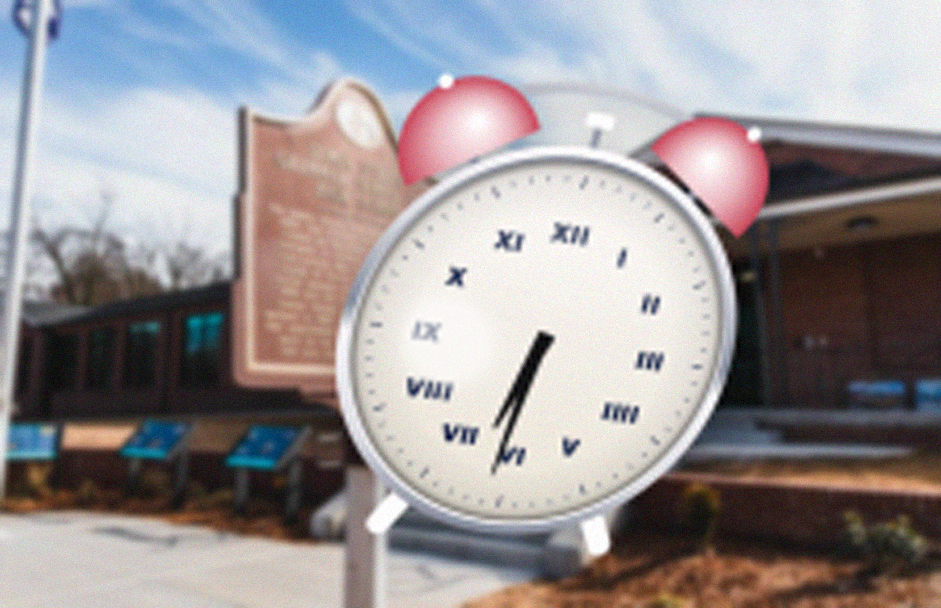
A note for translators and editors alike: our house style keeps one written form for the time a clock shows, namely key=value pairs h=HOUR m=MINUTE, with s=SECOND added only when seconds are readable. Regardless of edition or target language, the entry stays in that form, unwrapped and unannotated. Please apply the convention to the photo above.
h=6 m=31
